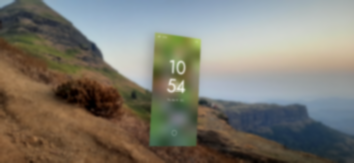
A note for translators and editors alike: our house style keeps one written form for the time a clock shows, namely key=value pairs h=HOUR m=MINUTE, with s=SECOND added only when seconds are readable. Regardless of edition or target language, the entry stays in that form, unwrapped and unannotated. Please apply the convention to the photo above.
h=10 m=54
